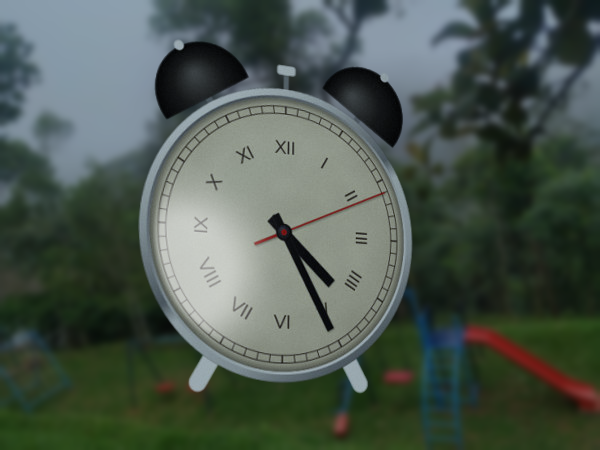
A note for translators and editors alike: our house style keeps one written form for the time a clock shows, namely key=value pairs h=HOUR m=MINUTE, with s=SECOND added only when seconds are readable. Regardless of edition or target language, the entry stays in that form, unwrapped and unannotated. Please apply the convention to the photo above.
h=4 m=25 s=11
